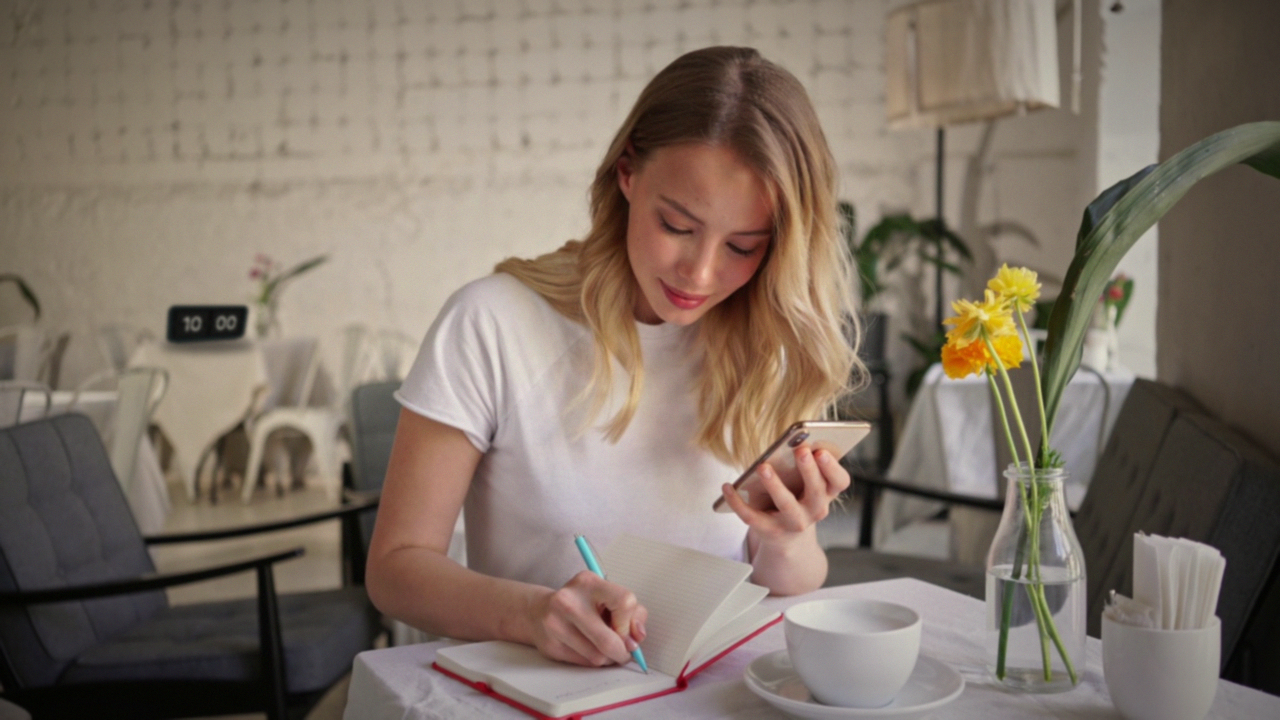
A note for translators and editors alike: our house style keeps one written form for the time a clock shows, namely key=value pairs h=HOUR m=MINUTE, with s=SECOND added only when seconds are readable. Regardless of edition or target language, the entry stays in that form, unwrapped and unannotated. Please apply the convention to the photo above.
h=10 m=0
